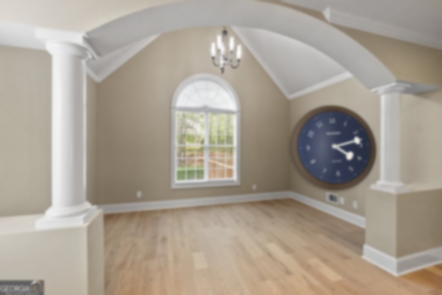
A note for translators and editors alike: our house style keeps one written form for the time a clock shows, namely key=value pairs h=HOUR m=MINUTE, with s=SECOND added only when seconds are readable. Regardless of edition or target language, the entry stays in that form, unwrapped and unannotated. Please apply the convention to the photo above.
h=4 m=13
